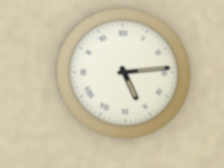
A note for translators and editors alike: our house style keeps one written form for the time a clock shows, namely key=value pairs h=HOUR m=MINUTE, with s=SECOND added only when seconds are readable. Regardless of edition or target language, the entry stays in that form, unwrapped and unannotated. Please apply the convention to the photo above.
h=5 m=14
